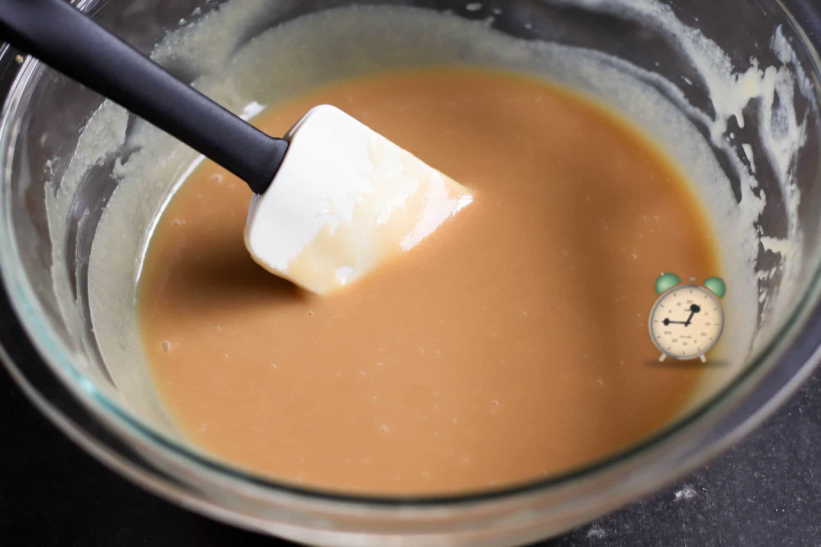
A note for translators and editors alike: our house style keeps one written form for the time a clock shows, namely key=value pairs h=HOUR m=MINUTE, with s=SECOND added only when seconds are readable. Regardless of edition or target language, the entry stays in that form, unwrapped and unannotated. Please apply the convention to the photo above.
h=12 m=45
